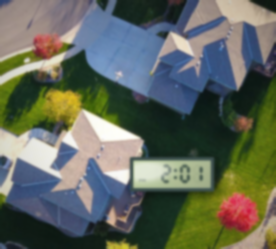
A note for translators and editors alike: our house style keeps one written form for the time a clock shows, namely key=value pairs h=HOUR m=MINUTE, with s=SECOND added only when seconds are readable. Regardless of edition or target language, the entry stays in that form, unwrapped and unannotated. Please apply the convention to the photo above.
h=2 m=1
